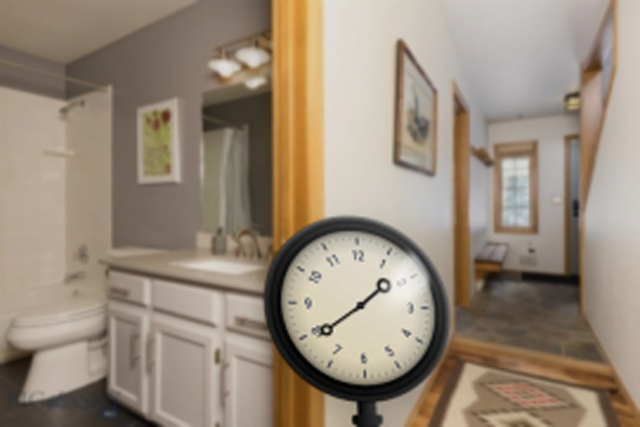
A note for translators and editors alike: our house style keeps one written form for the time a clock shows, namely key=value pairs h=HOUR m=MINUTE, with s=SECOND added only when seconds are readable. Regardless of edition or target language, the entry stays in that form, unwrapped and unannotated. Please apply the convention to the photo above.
h=1 m=39
